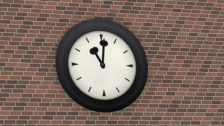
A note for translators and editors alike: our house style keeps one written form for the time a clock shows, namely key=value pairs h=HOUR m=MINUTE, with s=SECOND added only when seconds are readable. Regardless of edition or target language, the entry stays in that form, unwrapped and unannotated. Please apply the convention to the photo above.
h=11 m=1
